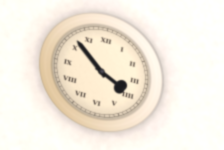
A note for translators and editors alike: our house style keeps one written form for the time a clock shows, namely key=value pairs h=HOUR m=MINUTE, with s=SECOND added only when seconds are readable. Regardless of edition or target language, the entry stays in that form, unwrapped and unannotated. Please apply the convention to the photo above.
h=3 m=52
